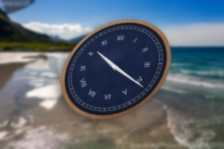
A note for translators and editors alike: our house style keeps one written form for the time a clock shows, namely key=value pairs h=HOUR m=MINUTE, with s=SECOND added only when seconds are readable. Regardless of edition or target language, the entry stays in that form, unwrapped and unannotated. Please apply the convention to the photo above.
h=10 m=21
